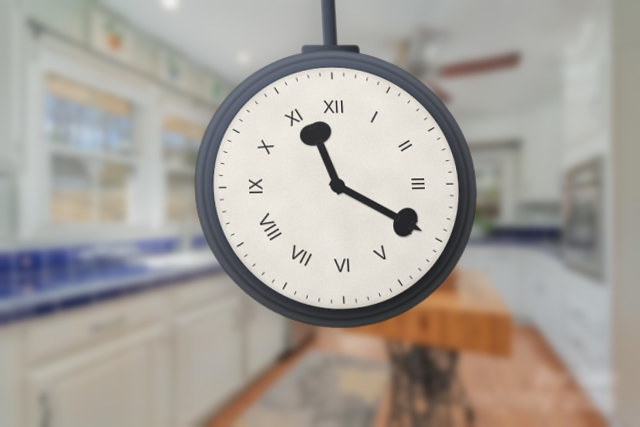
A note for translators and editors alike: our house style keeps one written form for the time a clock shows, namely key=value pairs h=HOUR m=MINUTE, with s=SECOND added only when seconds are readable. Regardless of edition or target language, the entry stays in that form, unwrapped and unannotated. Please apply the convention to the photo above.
h=11 m=20
